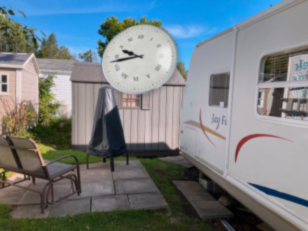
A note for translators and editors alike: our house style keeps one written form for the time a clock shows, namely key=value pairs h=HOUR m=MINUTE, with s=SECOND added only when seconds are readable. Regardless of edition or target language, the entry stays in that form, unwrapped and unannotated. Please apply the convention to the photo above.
h=9 m=43
